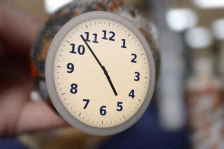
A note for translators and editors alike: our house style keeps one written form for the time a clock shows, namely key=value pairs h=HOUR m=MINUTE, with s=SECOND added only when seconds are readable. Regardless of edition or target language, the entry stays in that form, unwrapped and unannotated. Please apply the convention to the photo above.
h=4 m=53
